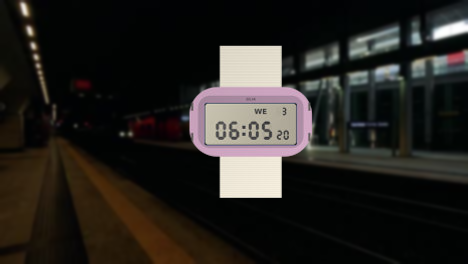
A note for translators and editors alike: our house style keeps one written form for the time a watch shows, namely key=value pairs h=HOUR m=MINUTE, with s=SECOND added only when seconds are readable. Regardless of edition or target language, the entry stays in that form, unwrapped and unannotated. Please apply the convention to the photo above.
h=6 m=5 s=20
